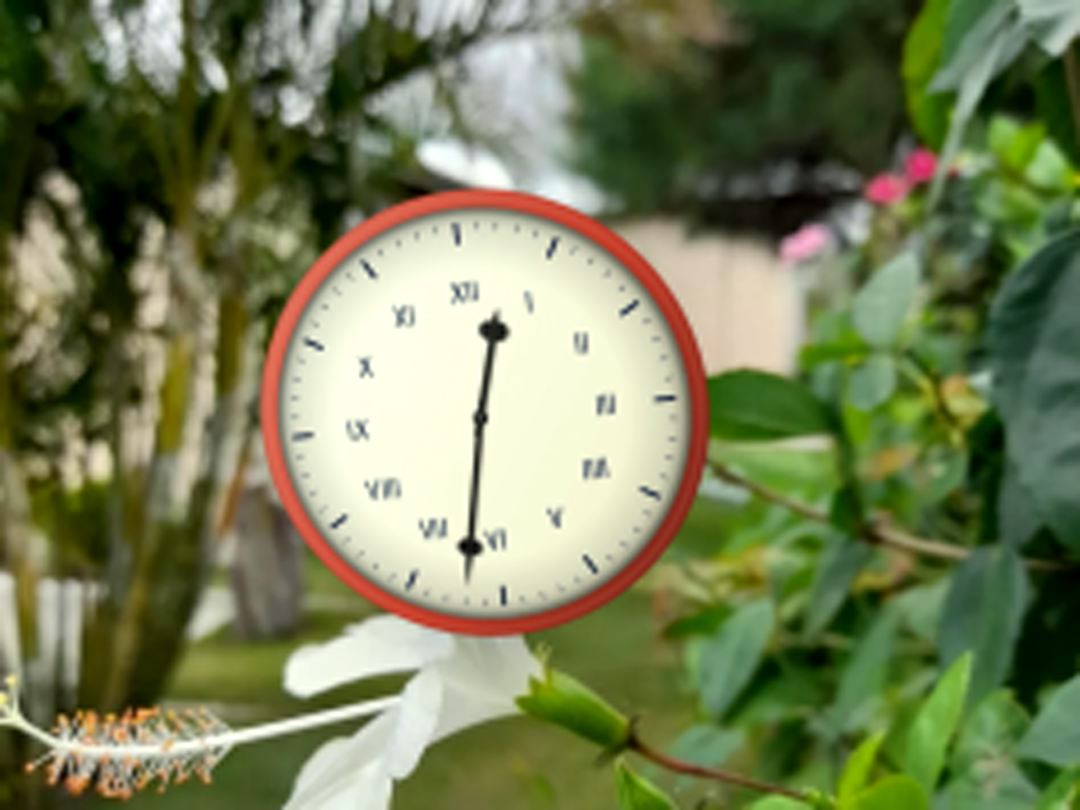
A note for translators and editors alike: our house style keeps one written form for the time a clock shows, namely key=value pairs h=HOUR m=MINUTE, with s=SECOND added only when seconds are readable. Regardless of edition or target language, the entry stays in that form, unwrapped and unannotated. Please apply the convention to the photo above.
h=12 m=32
